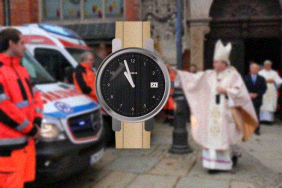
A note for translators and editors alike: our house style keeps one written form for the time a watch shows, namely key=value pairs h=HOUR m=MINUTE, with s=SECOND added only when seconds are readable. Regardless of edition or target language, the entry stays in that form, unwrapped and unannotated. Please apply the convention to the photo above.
h=10 m=57
